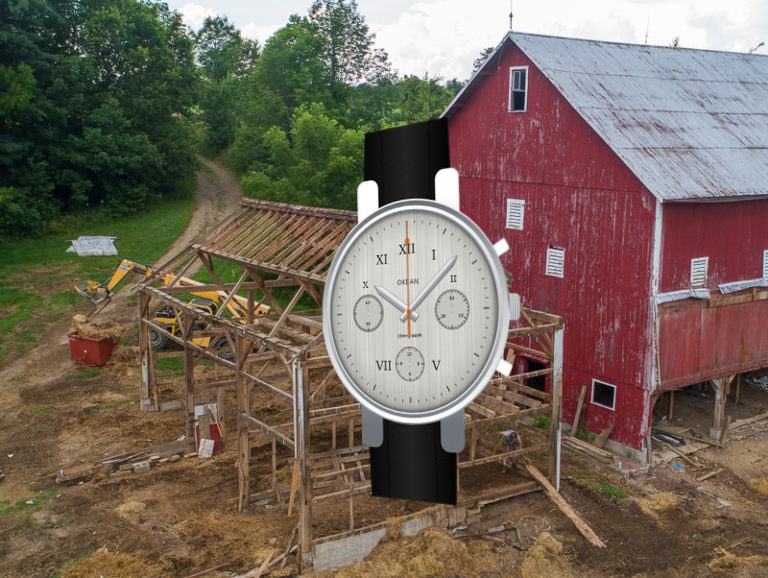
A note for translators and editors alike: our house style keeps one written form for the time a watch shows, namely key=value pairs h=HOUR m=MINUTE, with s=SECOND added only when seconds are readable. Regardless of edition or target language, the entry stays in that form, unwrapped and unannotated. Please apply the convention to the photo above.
h=10 m=8
